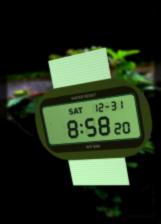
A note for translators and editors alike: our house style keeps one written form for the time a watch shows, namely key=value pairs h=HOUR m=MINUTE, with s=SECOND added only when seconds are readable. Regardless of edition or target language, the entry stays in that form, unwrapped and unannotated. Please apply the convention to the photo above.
h=8 m=58 s=20
